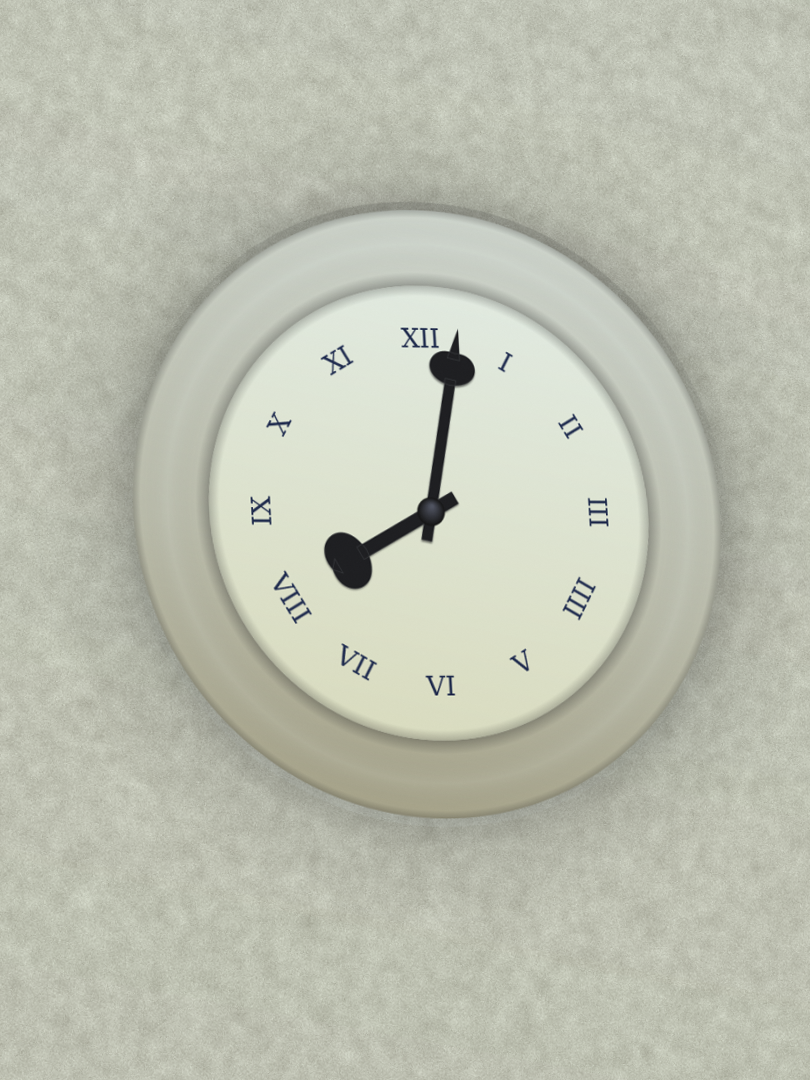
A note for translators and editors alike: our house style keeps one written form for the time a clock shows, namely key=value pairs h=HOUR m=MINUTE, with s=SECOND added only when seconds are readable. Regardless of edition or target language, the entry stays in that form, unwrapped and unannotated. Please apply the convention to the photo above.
h=8 m=2
